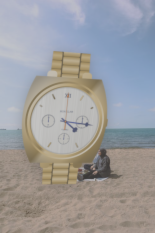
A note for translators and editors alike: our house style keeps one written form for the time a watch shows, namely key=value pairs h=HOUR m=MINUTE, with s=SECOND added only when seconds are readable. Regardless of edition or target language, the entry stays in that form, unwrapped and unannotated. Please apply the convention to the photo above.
h=4 m=16
